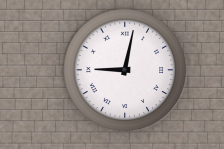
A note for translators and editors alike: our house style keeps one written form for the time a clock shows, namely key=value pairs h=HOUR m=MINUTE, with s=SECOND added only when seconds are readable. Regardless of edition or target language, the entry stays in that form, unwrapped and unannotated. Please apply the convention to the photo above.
h=9 m=2
